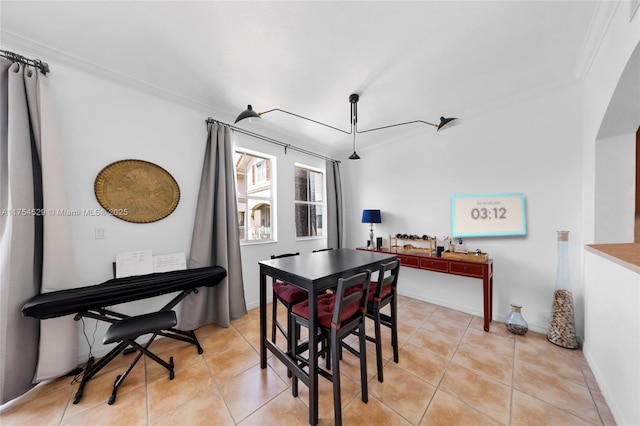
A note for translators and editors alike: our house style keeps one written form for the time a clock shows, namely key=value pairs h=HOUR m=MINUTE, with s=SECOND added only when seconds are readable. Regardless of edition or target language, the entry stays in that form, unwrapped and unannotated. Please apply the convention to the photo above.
h=3 m=12
